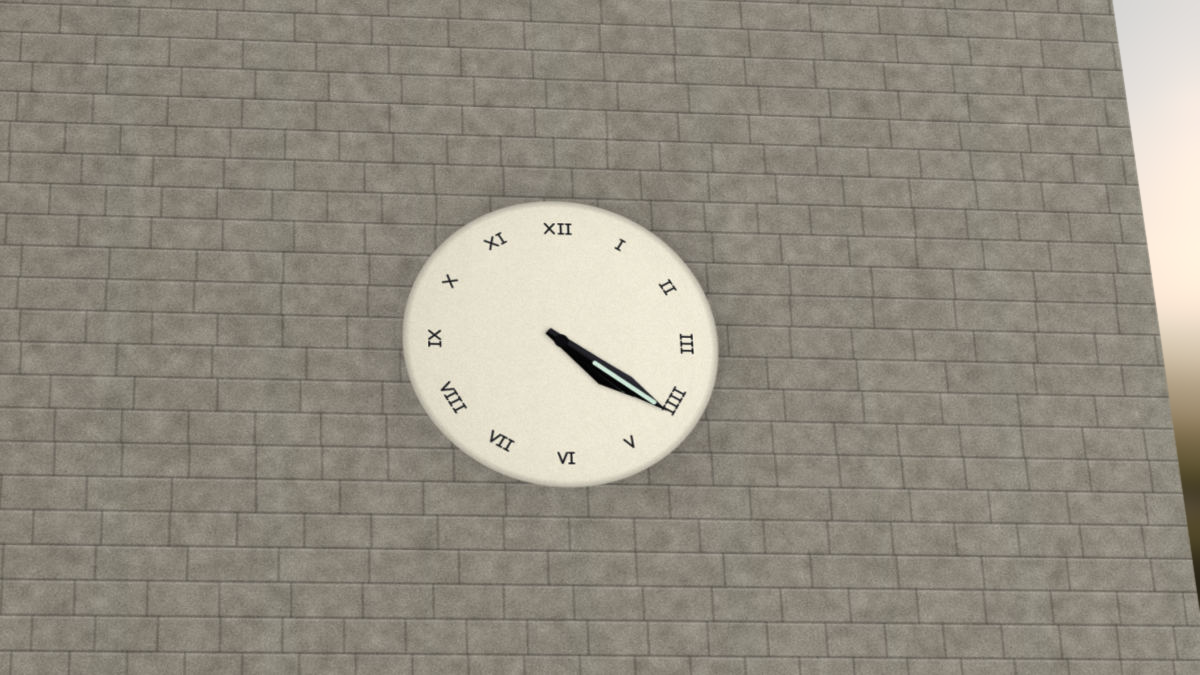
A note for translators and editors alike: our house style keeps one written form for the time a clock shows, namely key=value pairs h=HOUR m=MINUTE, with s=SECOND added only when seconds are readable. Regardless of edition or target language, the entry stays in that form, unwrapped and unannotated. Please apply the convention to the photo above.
h=4 m=21
